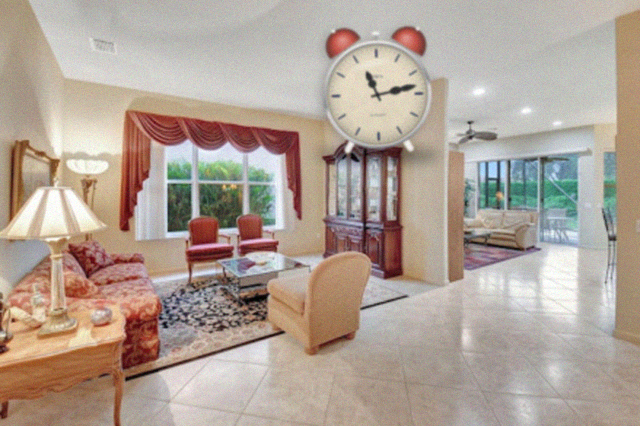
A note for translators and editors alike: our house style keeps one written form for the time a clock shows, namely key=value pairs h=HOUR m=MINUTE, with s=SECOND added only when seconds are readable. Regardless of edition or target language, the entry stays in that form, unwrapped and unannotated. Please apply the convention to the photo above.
h=11 m=13
